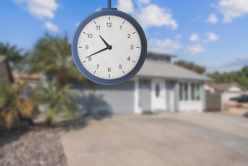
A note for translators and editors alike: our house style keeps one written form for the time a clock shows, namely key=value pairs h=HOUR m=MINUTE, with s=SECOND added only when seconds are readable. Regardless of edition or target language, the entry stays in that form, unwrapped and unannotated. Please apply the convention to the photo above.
h=10 m=41
